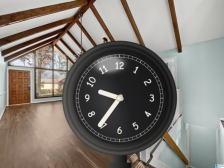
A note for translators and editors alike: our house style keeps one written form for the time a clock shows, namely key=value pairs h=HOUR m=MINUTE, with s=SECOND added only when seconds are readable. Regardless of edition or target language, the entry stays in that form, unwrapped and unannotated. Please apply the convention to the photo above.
h=9 m=36
